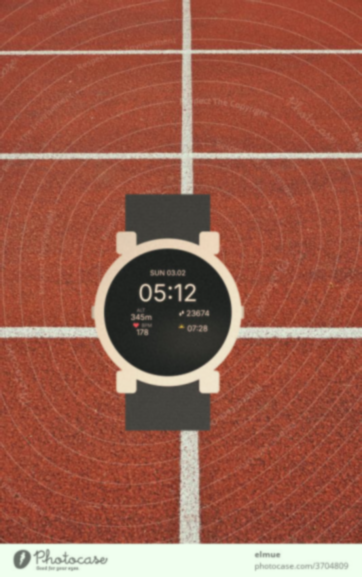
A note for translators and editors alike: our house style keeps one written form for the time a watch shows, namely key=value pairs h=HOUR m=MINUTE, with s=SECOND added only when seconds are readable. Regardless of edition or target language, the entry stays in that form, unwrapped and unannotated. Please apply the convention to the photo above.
h=5 m=12
